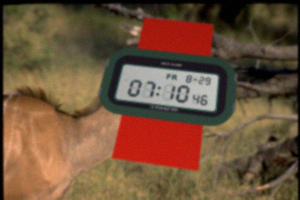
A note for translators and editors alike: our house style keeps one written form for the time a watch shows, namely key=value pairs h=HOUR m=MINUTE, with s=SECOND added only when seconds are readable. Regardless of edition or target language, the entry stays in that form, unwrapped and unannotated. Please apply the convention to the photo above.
h=7 m=10 s=46
